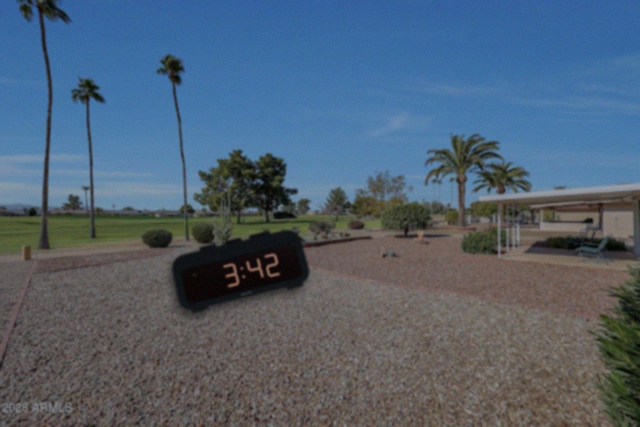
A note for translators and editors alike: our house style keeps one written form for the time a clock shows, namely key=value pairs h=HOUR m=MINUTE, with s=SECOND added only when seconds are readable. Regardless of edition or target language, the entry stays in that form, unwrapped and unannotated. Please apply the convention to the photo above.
h=3 m=42
